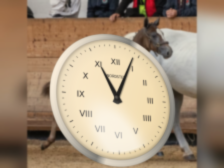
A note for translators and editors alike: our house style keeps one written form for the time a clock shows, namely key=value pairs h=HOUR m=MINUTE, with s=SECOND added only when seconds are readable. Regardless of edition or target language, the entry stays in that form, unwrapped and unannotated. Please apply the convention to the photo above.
h=11 m=4
